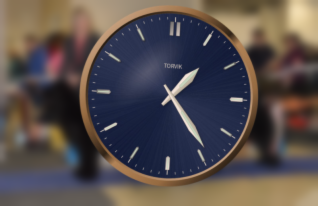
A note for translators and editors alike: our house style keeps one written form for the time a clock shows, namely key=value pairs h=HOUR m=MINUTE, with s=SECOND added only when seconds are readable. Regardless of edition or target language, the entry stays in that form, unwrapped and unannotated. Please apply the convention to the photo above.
h=1 m=24
